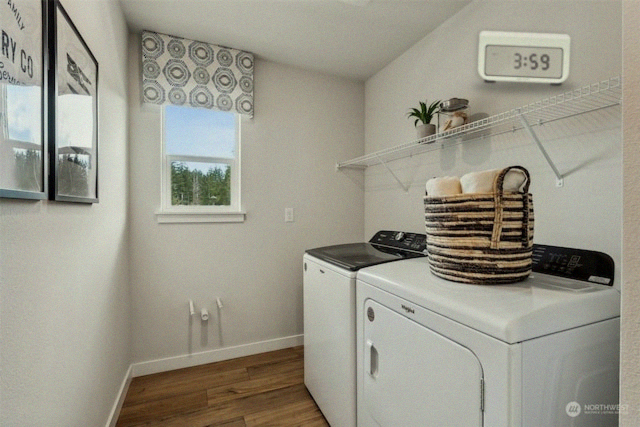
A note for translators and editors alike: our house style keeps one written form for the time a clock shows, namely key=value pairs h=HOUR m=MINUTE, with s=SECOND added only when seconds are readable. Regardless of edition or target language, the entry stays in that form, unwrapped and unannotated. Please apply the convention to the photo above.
h=3 m=59
